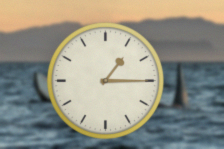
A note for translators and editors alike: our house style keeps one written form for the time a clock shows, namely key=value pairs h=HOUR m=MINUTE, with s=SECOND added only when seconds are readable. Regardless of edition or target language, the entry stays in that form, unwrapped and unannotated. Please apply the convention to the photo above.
h=1 m=15
